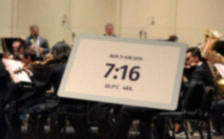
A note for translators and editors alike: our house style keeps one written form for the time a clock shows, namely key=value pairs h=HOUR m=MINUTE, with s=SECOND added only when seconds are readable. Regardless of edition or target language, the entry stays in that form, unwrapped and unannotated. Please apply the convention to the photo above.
h=7 m=16
